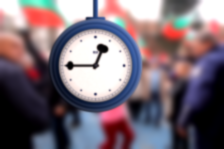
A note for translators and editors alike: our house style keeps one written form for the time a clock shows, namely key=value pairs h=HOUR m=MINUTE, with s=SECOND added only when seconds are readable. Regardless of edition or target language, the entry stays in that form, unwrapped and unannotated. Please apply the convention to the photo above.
h=12 m=45
